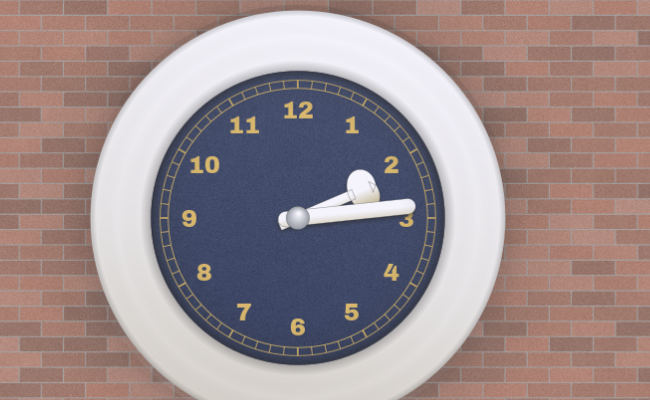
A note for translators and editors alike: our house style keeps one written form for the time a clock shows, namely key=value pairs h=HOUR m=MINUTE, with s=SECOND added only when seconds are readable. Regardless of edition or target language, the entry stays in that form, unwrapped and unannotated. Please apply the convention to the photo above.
h=2 m=14
